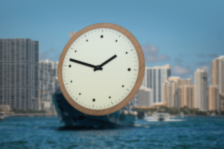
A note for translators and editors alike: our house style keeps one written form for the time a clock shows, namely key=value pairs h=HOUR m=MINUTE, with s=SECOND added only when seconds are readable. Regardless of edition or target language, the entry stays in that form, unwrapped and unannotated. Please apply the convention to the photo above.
h=1 m=47
